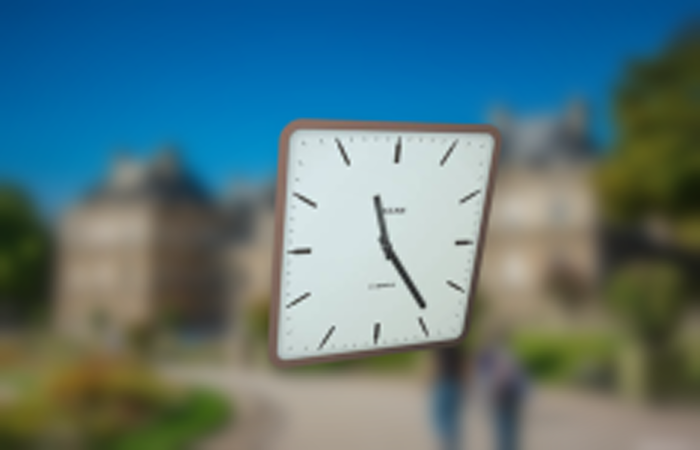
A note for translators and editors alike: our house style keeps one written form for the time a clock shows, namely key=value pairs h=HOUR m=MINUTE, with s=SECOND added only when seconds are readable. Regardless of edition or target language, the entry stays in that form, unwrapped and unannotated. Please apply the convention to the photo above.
h=11 m=24
